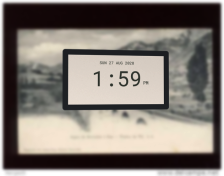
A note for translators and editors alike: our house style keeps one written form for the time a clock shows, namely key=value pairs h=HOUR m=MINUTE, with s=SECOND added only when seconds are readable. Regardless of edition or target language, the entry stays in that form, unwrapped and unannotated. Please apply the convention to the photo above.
h=1 m=59
